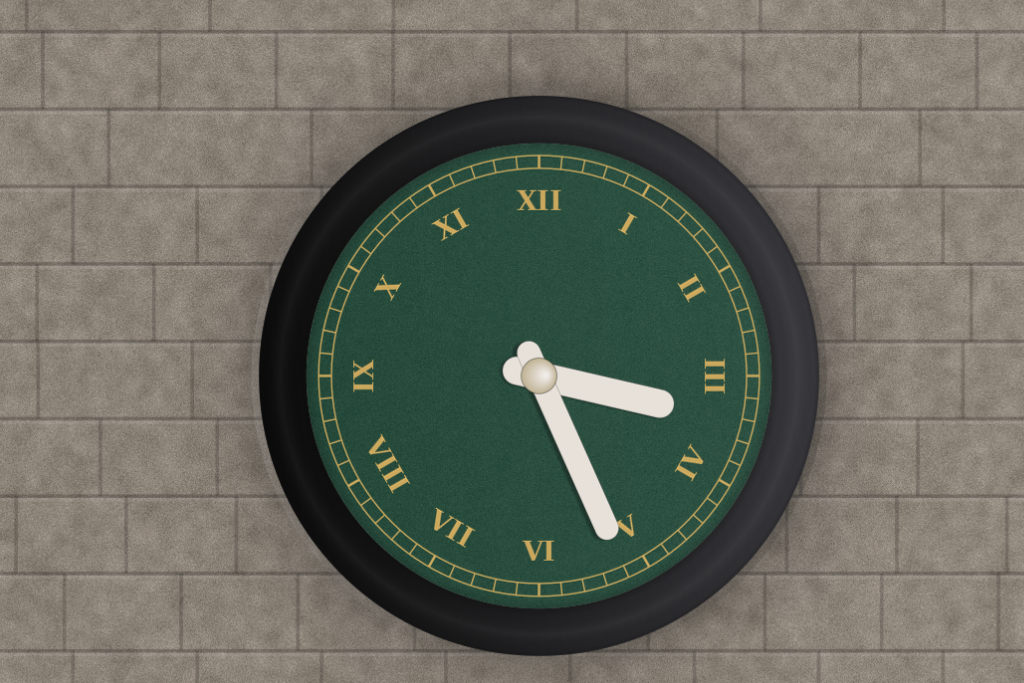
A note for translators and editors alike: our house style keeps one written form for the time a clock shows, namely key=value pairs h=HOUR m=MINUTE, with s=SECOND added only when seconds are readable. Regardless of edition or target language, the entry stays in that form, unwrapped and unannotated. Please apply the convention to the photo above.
h=3 m=26
